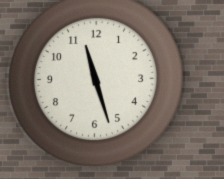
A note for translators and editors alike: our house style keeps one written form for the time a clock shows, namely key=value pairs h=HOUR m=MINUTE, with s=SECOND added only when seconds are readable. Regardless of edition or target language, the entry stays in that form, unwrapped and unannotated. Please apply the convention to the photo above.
h=11 m=27
